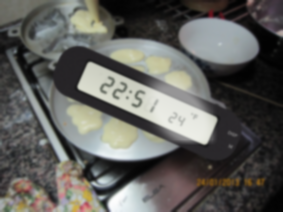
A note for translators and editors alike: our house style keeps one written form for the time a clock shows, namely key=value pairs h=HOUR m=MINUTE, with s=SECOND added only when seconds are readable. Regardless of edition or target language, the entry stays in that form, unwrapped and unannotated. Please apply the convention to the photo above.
h=22 m=51
